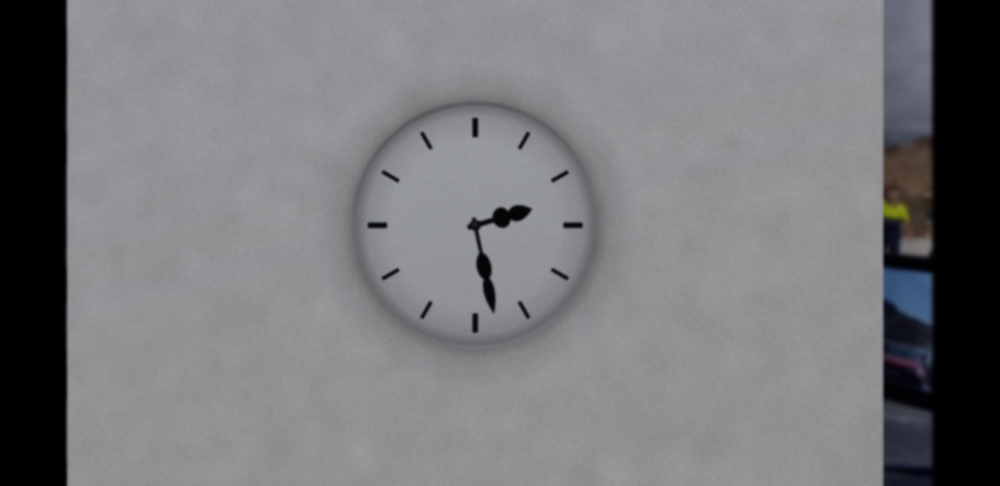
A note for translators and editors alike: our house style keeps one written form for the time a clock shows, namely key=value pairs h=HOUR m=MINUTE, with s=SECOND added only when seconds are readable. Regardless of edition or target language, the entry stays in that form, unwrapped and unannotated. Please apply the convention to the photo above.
h=2 m=28
